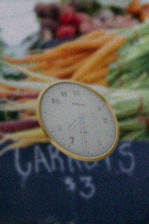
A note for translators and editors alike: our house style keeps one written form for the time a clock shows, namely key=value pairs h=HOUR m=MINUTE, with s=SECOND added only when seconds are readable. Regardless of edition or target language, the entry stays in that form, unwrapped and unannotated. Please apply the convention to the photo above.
h=7 m=31
